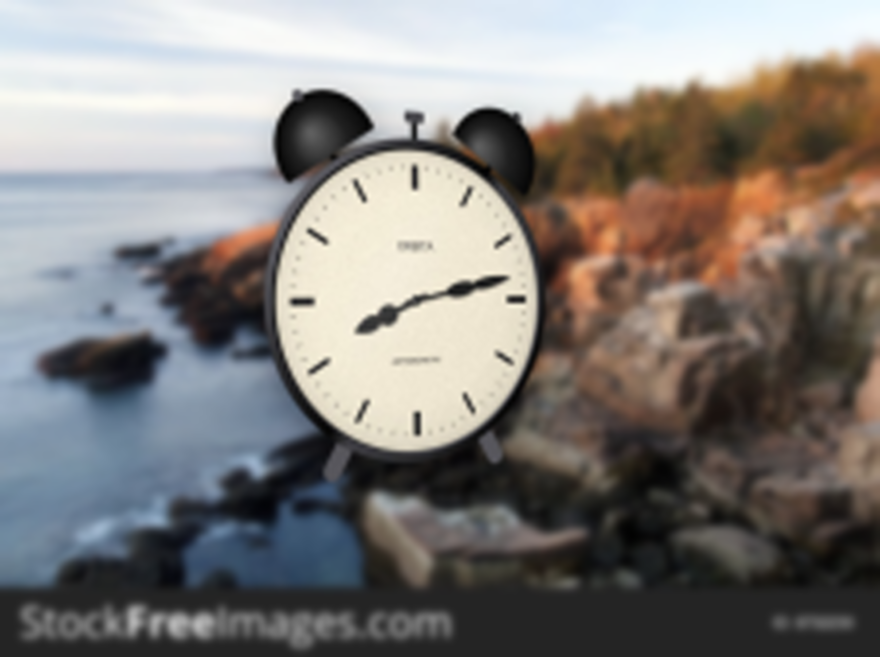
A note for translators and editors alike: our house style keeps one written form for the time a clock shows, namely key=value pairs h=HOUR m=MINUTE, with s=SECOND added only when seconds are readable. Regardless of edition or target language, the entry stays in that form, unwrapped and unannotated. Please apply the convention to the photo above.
h=8 m=13
